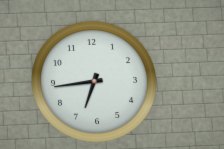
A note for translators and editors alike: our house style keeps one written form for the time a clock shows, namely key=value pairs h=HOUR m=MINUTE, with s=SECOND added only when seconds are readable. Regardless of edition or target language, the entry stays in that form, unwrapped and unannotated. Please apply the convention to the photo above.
h=6 m=44
